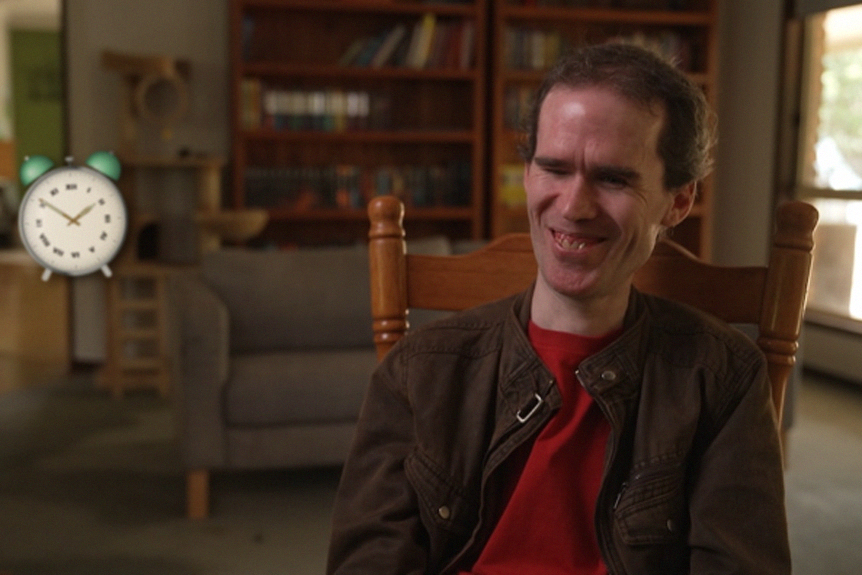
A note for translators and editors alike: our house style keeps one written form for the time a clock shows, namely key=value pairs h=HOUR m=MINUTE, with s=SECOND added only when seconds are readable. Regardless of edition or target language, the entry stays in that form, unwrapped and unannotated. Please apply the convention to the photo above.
h=1 m=51
